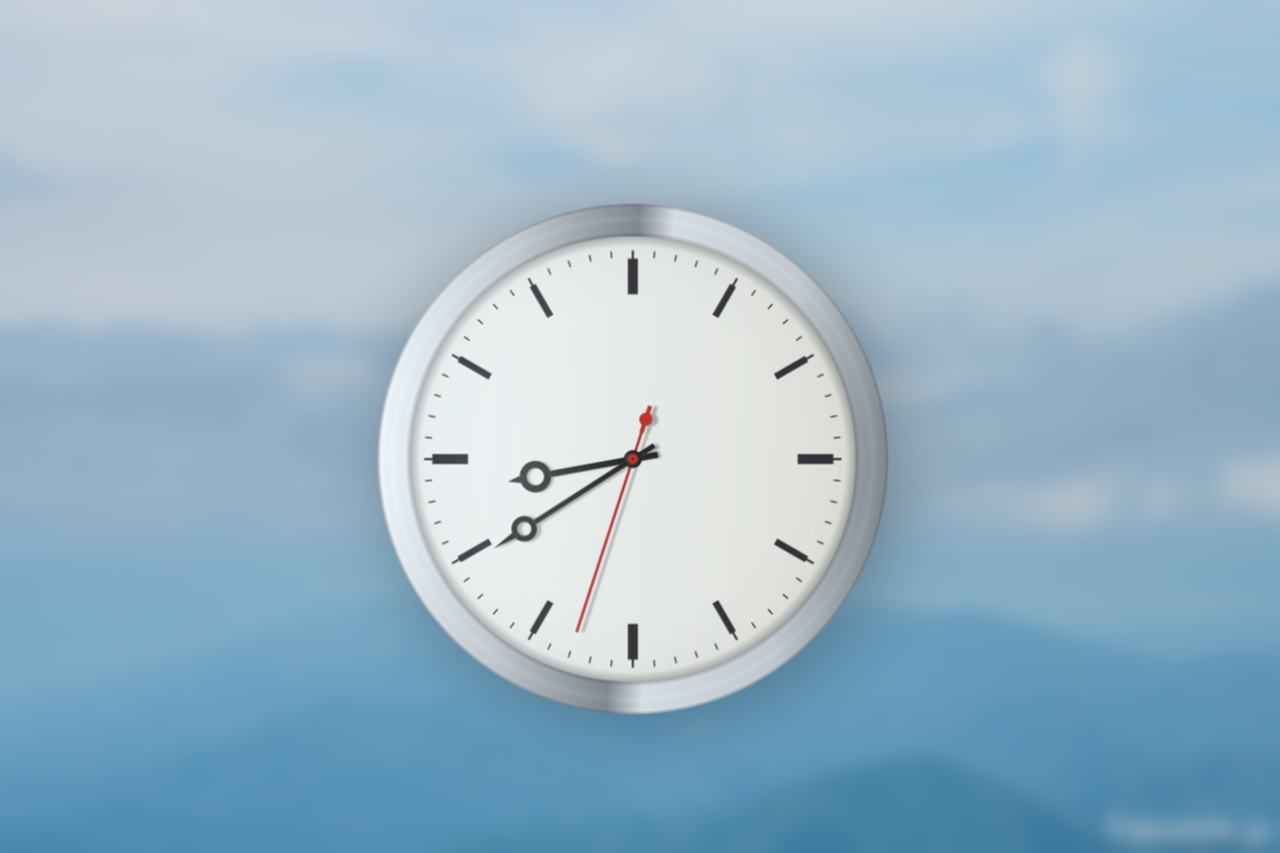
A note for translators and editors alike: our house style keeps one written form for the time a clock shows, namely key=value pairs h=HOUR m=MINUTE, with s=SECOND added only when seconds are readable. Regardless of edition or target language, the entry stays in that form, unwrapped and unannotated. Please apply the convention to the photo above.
h=8 m=39 s=33
